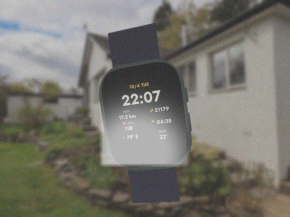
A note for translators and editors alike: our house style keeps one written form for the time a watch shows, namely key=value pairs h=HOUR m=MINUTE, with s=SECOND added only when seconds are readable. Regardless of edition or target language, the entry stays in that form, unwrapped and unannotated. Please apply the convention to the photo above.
h=22 m=7
